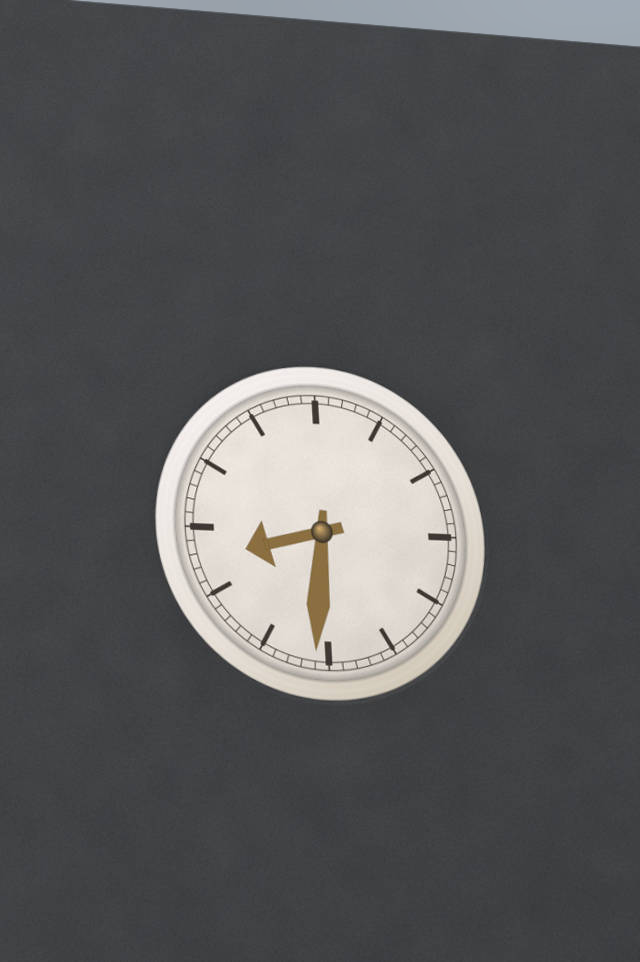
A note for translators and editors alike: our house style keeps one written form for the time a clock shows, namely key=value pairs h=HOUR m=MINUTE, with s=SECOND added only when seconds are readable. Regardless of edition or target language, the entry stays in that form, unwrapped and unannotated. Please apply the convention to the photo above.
h=8 m=31
